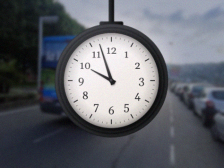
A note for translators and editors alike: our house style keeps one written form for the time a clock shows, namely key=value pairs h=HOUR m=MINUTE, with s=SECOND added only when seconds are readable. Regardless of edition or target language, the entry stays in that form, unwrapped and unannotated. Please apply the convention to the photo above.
h=9 m=57
